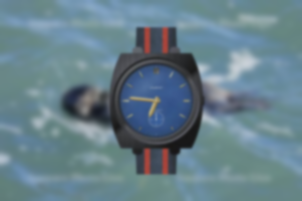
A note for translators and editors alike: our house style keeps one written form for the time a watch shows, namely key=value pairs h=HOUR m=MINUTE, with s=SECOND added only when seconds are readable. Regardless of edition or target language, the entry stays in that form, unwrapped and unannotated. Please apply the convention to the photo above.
h=6 m=46
